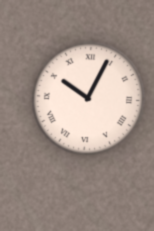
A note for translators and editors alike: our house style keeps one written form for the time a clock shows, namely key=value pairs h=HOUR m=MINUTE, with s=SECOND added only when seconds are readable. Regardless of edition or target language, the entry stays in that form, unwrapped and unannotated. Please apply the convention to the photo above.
h=10 m=4
